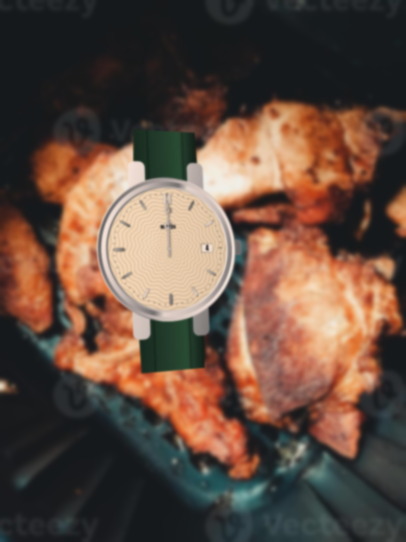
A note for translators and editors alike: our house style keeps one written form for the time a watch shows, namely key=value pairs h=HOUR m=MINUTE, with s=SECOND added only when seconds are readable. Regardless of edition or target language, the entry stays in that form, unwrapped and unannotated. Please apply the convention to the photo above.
h=12 m=0
